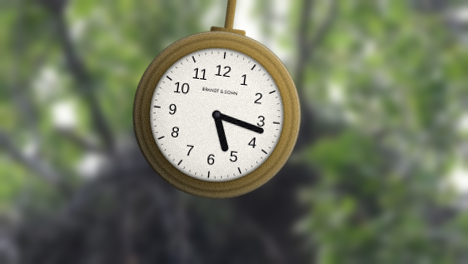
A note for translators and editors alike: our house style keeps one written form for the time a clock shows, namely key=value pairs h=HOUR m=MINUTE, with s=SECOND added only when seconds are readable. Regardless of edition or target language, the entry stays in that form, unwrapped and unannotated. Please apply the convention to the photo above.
h=5 m=17
